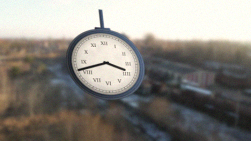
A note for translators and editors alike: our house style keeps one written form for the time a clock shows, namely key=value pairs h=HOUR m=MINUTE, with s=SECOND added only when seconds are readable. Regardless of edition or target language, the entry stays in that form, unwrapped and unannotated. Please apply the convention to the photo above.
h=3 m=42
